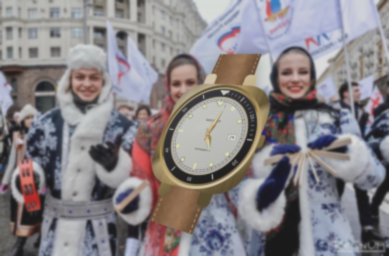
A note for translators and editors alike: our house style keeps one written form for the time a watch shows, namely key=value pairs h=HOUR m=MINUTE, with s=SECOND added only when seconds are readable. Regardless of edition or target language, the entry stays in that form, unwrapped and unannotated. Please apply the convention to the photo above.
h=5 m=2
